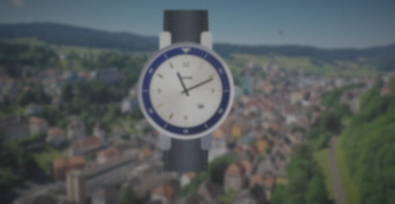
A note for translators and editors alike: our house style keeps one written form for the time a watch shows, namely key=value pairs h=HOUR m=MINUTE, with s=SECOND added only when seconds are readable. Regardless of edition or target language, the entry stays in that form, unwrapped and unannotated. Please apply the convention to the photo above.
h=11 m=11
